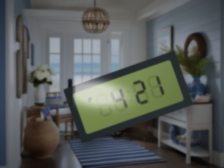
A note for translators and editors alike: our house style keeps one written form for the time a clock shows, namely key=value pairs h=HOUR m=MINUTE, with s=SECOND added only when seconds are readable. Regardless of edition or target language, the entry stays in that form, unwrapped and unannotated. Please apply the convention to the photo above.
h=4 m=21
